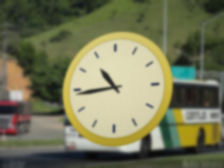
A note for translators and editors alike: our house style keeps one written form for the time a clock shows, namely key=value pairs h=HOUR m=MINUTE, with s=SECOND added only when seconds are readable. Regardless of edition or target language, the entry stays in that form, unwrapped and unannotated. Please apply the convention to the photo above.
h=10 m=44
